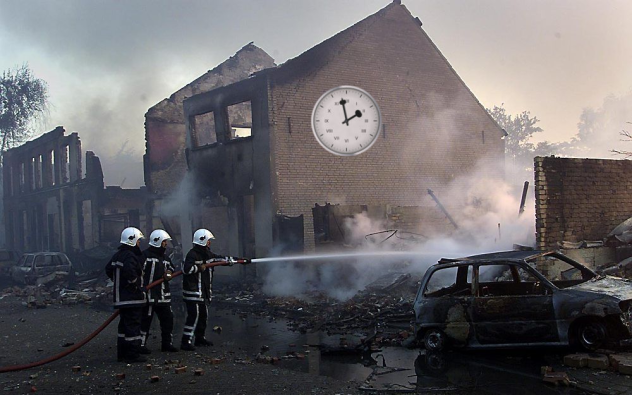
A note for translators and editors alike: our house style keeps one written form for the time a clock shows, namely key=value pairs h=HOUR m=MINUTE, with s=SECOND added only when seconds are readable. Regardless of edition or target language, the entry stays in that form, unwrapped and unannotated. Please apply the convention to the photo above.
h=1 m=58
